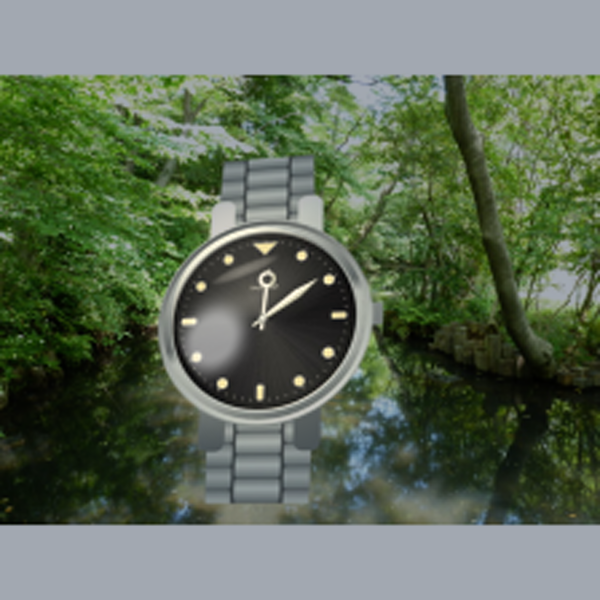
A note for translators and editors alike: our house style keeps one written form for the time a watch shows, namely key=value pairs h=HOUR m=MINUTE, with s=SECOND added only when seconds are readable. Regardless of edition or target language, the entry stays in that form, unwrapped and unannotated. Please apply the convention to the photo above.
h=12 m=9
